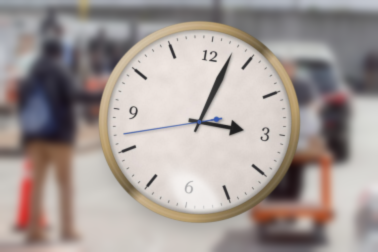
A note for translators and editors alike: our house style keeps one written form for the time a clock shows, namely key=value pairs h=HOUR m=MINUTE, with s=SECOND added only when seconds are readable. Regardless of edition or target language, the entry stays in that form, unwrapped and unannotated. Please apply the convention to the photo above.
h=3 m=2 s=42
